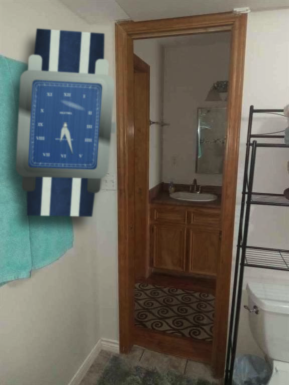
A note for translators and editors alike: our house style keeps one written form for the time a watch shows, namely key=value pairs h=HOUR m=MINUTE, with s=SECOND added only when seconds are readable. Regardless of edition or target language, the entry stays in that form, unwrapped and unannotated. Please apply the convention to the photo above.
h=6 m=27
